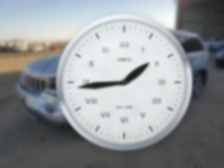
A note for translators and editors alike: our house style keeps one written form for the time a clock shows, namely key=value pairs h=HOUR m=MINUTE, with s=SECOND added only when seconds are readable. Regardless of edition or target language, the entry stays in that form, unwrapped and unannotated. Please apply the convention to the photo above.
h=1 m=44
